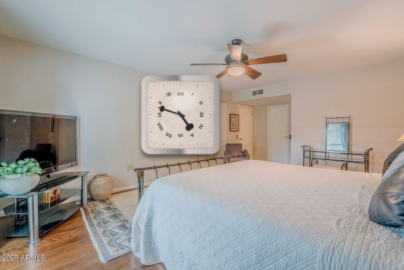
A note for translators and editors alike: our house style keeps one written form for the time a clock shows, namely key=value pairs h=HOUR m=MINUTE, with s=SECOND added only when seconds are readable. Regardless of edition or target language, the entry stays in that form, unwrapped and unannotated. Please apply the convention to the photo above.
h=4 m=48
